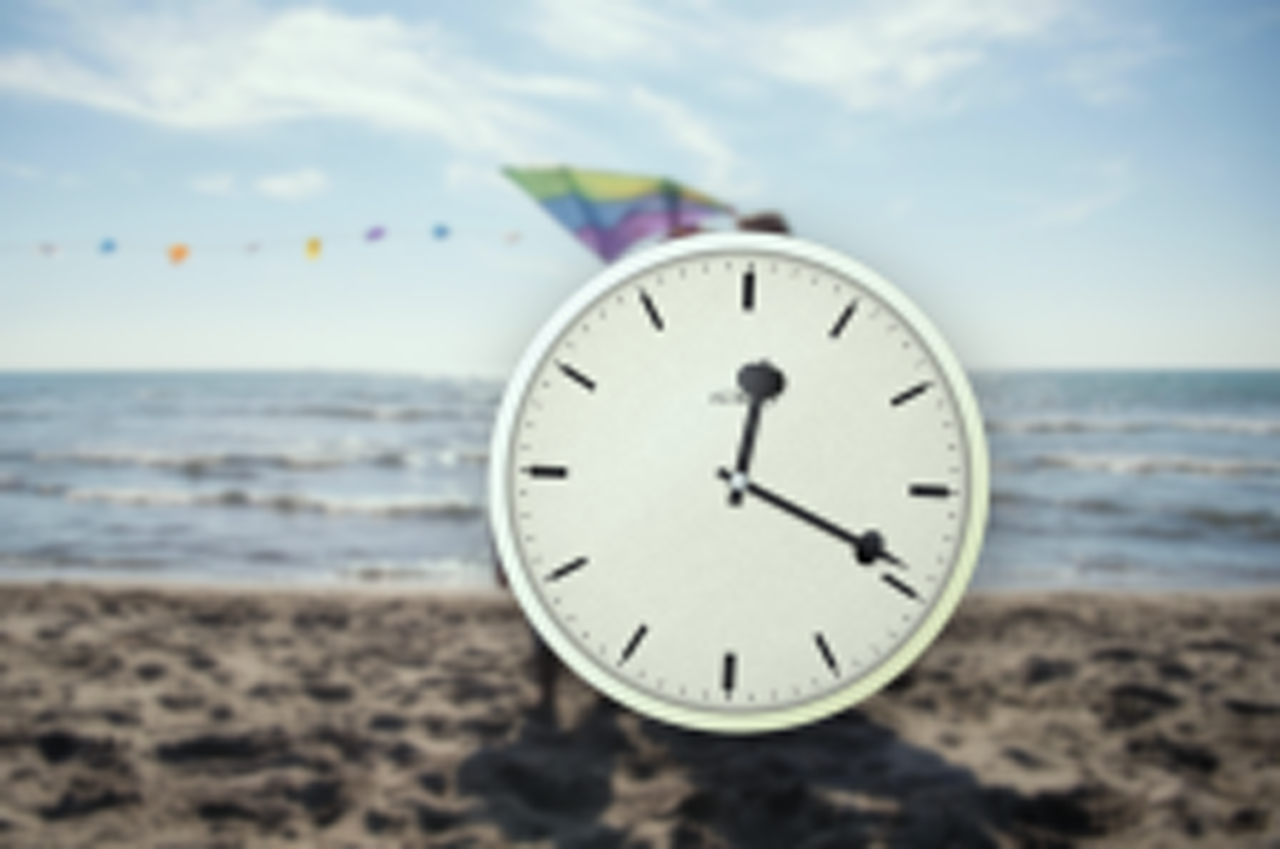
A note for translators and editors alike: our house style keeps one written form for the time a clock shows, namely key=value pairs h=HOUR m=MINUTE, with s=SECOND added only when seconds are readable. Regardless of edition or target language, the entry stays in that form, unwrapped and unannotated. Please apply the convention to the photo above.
h=12 m=19
